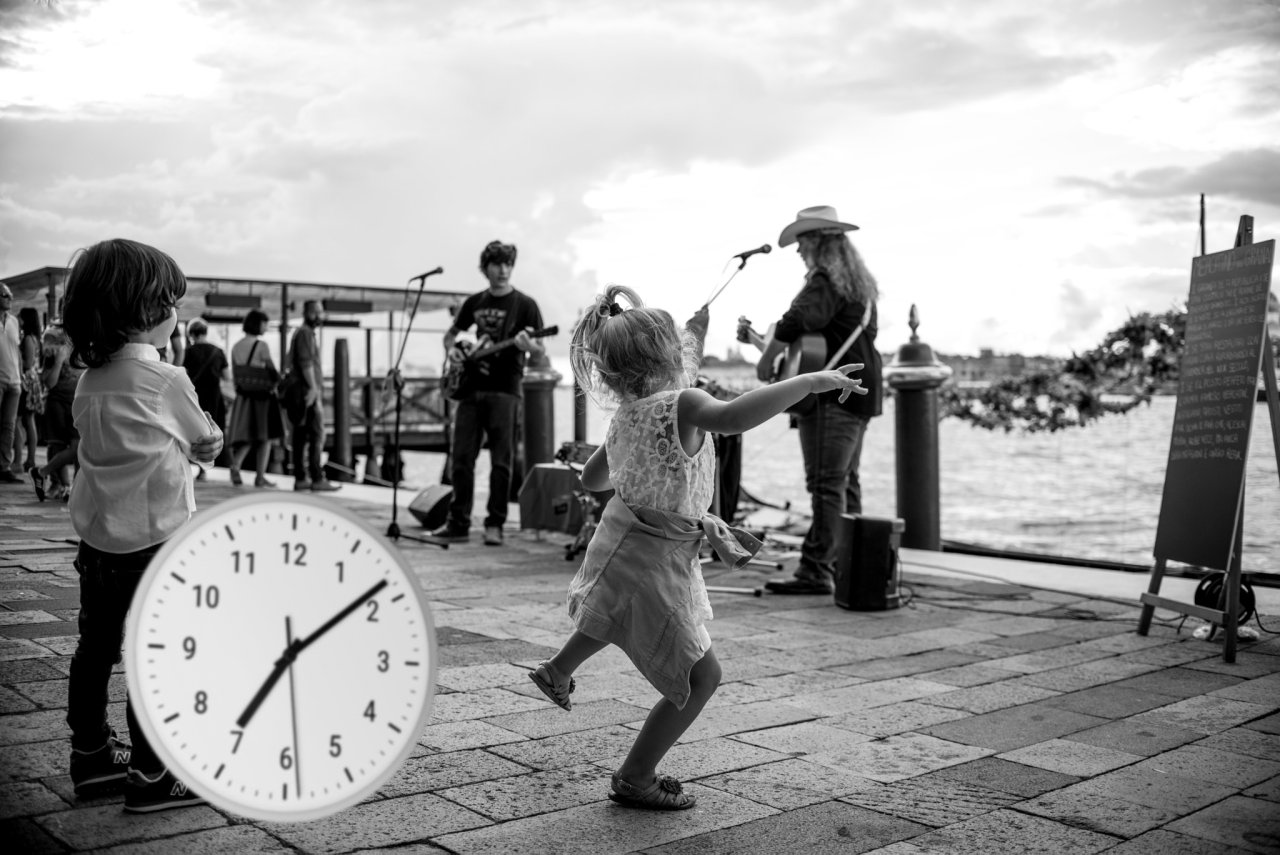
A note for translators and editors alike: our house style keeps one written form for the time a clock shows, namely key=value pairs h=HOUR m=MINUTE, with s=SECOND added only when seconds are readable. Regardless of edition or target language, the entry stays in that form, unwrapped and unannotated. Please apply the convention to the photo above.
h=7 m=8 s=29
